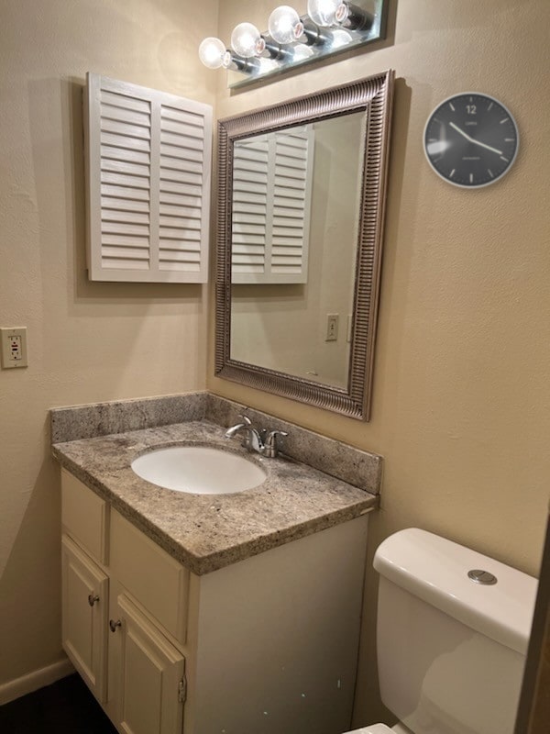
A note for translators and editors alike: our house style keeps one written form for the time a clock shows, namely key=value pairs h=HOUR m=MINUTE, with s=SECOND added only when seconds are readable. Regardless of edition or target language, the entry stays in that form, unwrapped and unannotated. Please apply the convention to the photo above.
h=10 m=19
